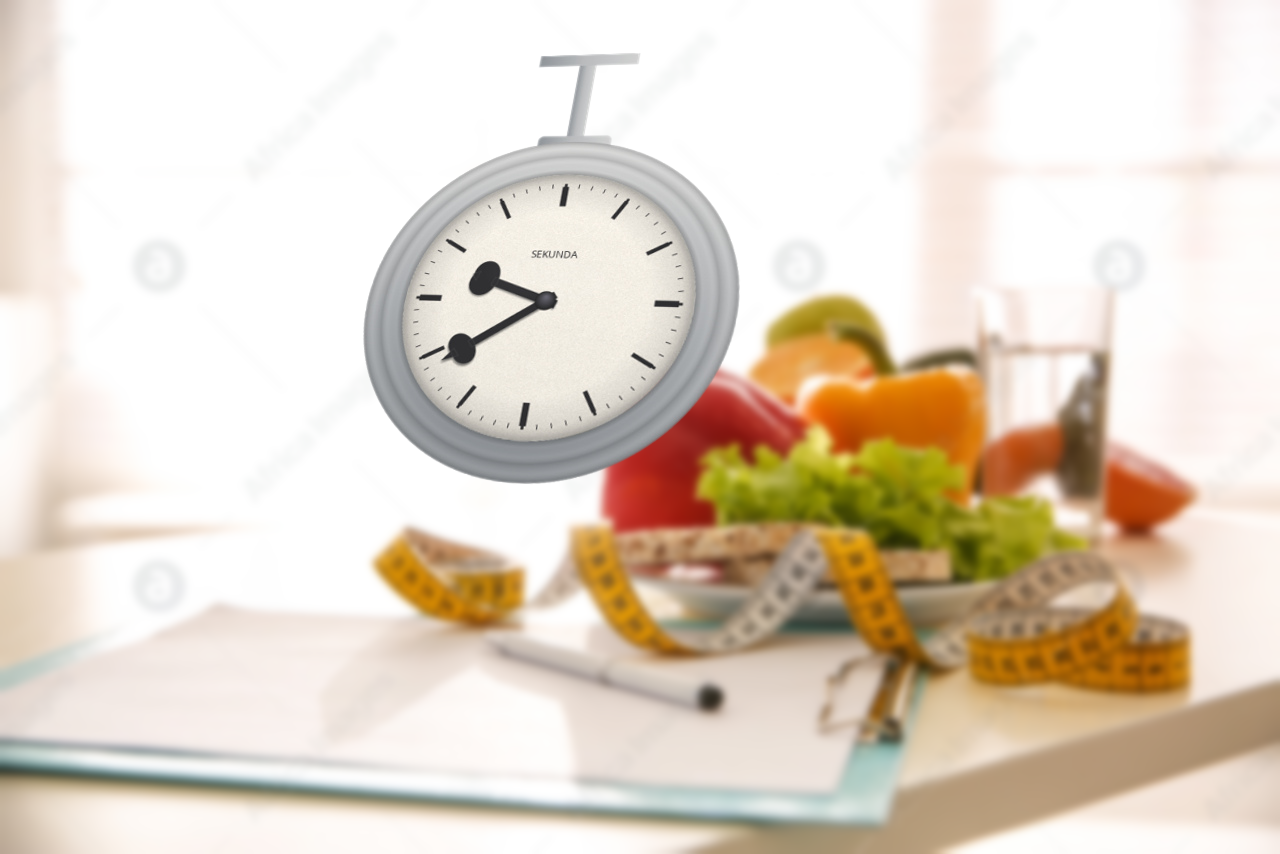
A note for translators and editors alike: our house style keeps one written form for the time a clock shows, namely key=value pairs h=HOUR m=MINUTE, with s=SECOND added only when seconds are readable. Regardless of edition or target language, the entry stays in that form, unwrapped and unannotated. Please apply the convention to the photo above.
h=9 m=39
